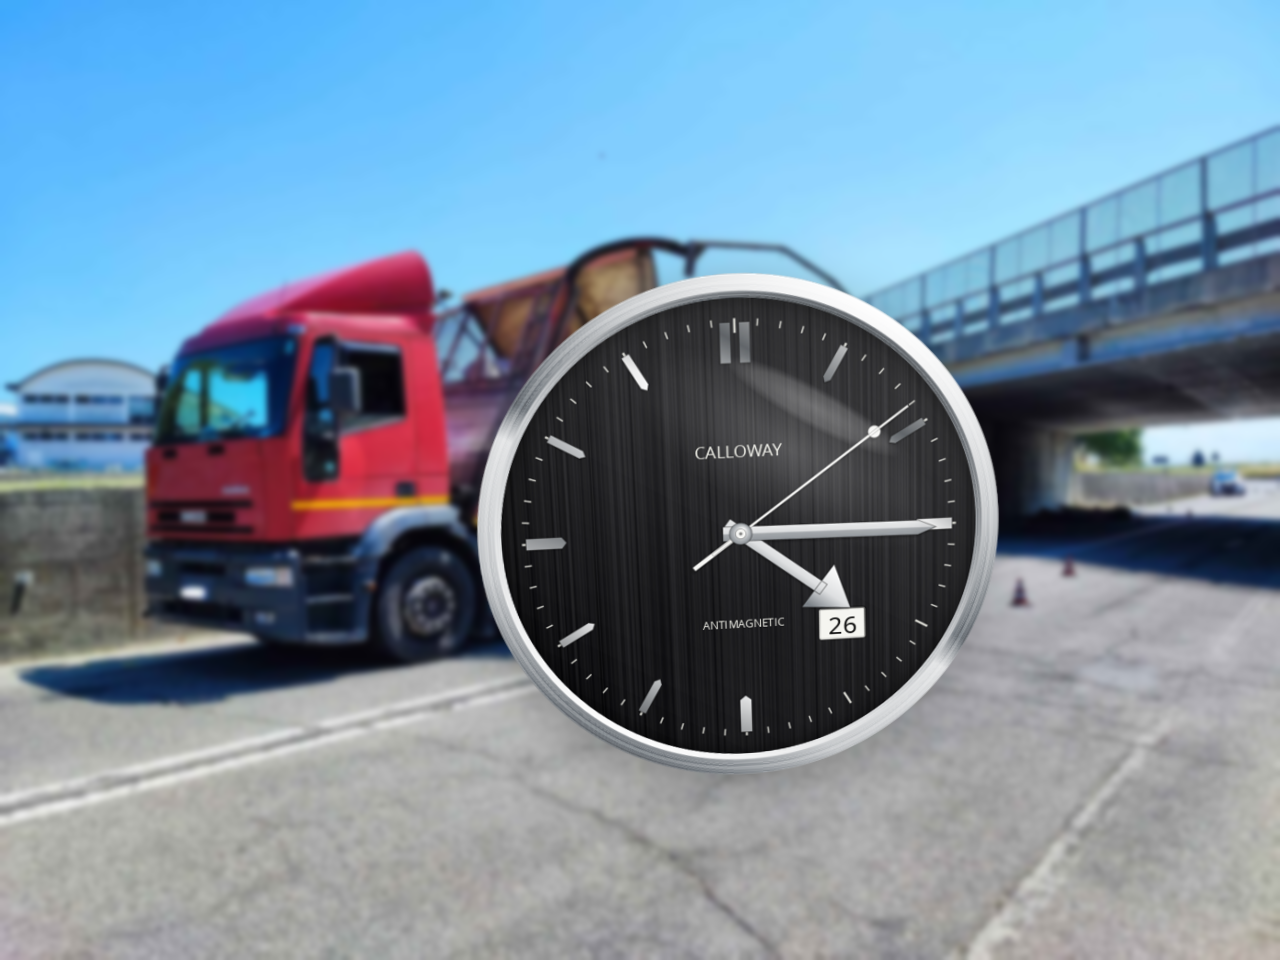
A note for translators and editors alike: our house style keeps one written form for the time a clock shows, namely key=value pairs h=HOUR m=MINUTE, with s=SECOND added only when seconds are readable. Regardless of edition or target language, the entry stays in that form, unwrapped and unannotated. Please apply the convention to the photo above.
h=4 m=15 s=9
